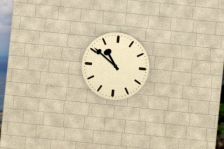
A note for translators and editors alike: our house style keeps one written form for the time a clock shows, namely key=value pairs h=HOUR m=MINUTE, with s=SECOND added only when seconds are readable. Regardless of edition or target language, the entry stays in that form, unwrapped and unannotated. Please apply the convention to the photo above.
h=10 m=51
